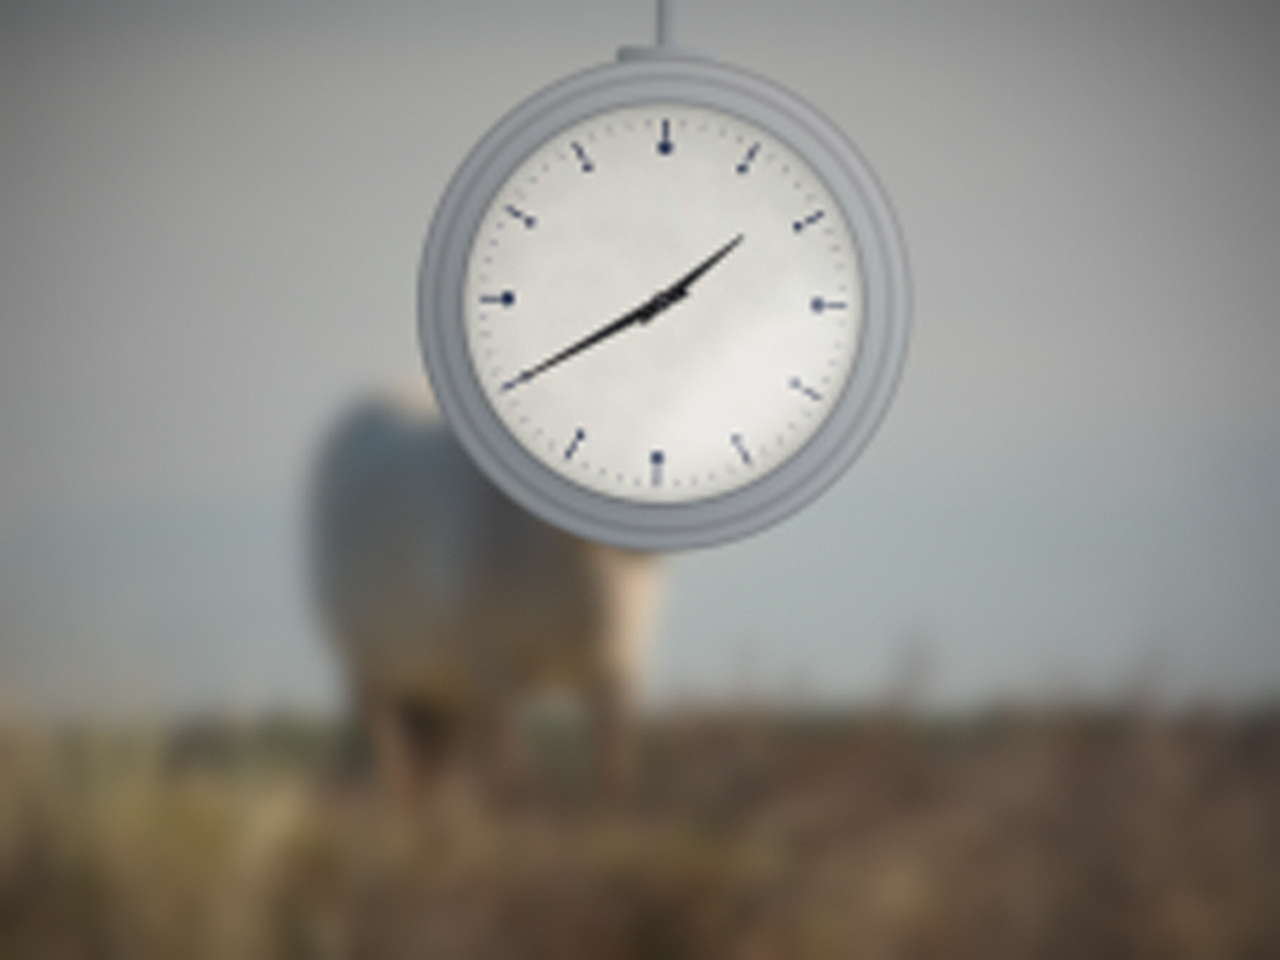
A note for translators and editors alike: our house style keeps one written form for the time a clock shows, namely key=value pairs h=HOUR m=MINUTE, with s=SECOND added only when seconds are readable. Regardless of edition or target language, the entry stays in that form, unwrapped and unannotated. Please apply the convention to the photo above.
h=1 m=40
